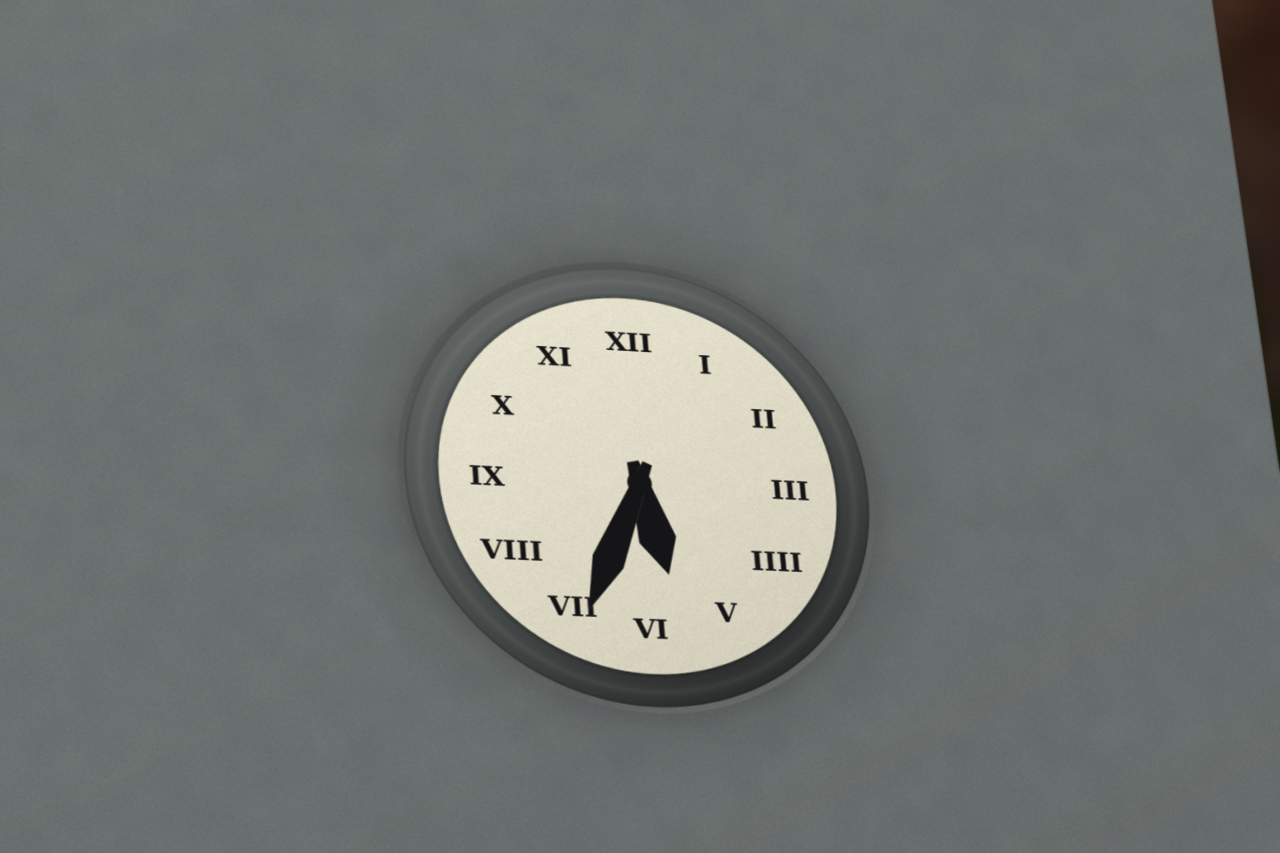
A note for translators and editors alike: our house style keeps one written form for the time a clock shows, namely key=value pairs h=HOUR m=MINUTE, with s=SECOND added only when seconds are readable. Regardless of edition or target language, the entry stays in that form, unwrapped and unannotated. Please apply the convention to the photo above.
h=5 m=34
